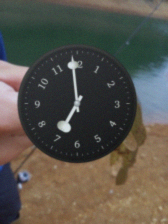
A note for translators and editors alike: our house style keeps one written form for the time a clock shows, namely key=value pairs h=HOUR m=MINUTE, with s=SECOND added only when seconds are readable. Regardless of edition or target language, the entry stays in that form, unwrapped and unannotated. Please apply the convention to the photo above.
h=6 m=59
